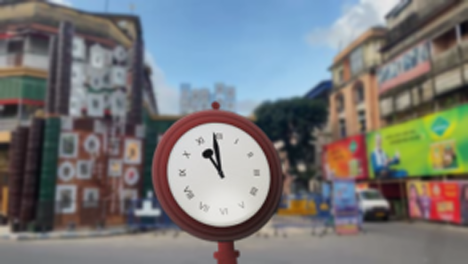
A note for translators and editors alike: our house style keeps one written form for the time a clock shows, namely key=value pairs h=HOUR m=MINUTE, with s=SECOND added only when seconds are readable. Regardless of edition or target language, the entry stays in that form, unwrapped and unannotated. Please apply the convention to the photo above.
h=10 m=59
